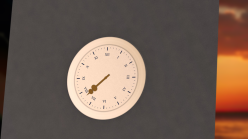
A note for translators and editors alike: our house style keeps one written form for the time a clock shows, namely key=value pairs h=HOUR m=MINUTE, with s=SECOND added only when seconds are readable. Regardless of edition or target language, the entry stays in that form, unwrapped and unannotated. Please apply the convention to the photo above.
h=7 m=38
